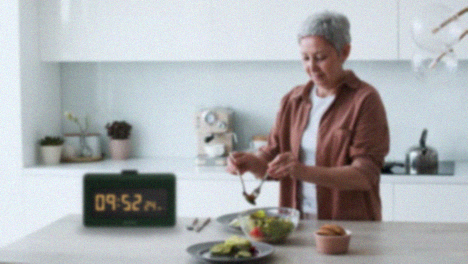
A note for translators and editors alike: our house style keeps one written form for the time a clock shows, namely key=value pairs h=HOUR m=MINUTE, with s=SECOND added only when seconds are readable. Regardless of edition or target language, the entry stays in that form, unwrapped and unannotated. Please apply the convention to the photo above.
h=9 m=52
